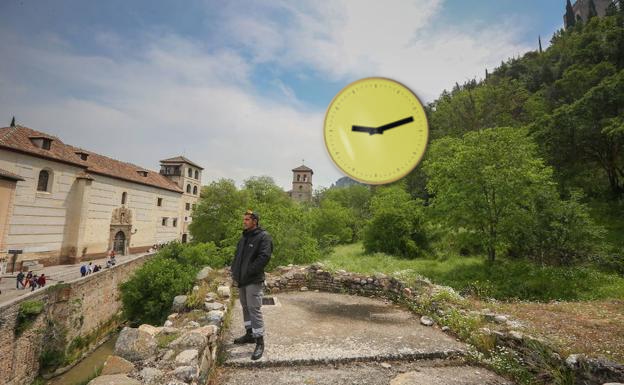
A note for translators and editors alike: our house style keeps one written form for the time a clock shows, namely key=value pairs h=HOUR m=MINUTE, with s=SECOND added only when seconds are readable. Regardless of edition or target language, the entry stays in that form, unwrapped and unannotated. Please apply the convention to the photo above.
h=9 m=12
